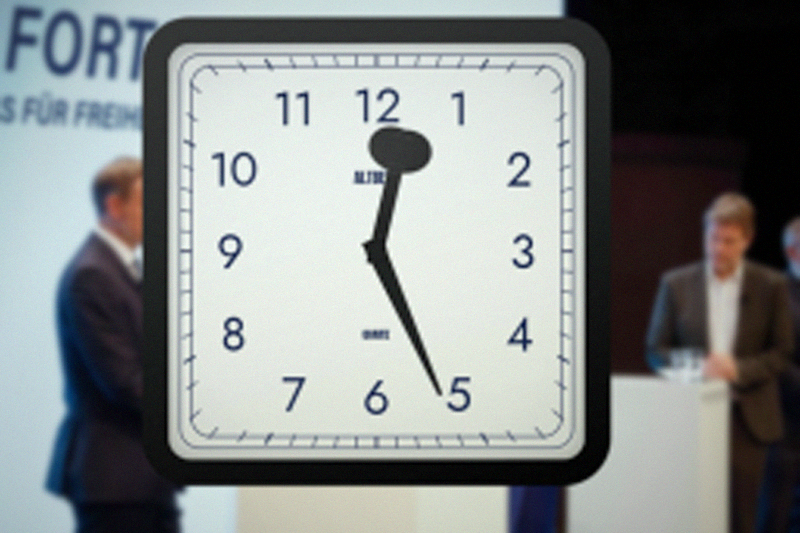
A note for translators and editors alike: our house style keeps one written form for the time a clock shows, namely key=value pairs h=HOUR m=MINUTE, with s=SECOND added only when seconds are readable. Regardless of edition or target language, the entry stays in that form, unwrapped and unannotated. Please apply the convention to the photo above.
h=12 m=26
